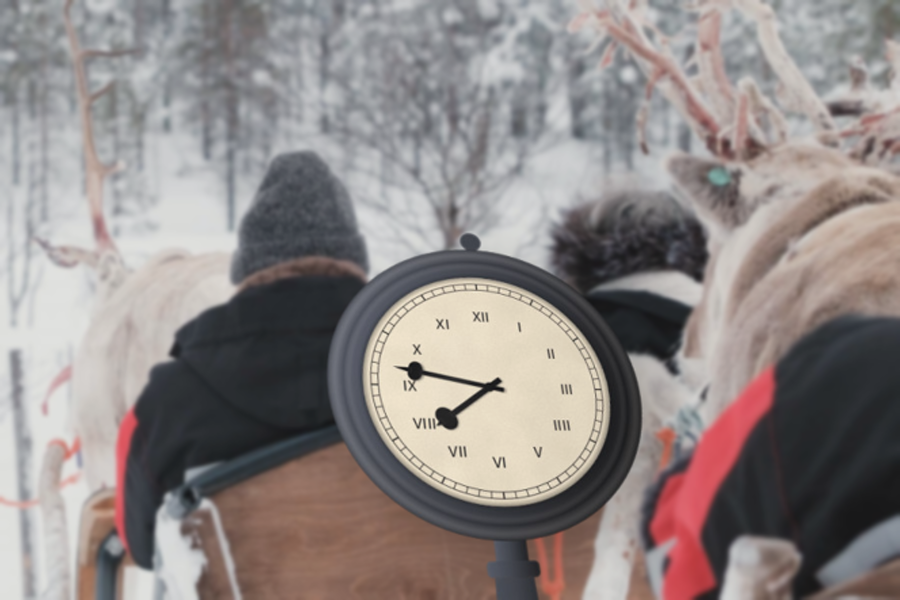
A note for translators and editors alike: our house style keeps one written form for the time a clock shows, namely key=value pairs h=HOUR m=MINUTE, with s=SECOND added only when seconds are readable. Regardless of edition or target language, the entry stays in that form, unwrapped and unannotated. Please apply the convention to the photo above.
h=7 m=47
